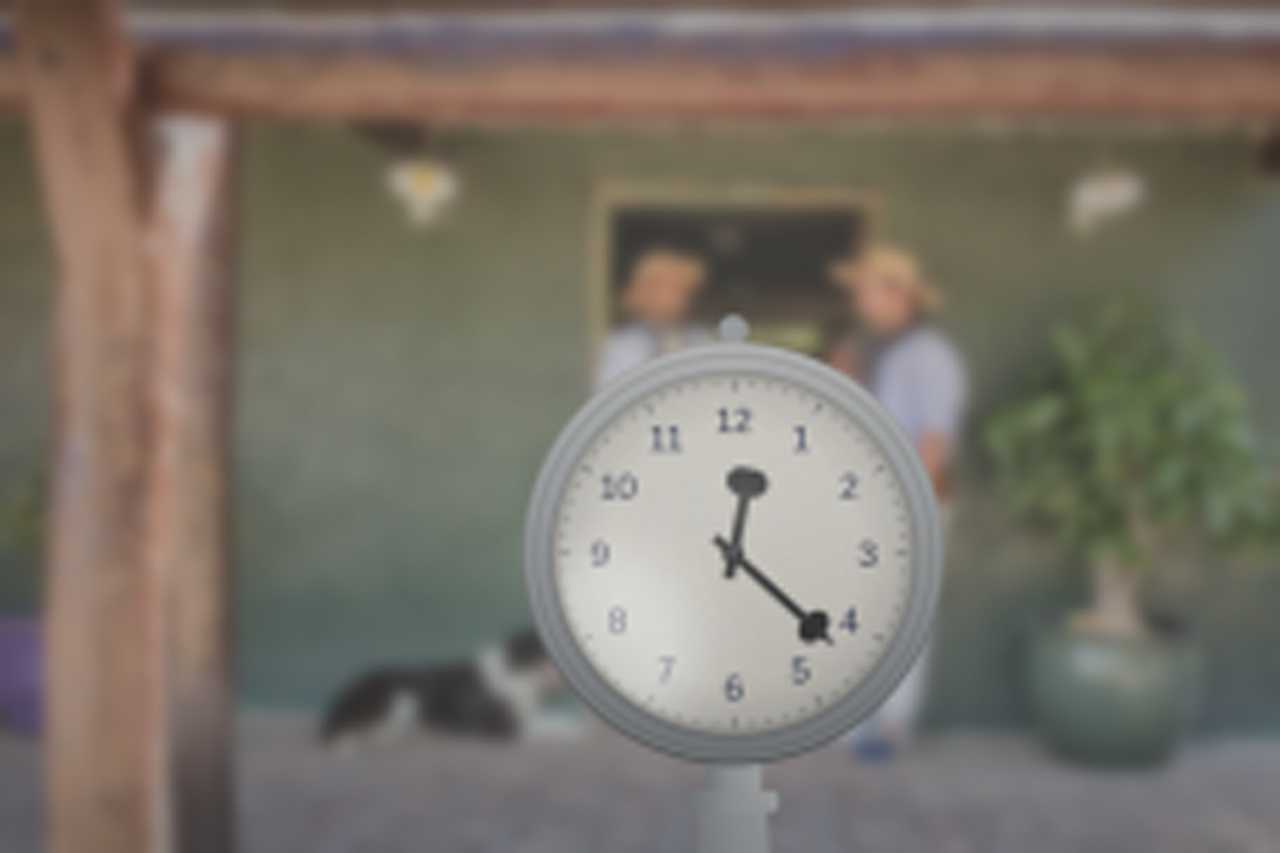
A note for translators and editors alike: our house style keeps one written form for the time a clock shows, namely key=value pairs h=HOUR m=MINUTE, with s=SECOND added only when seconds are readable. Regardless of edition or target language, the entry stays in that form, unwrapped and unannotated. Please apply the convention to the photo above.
h=12 m=22
